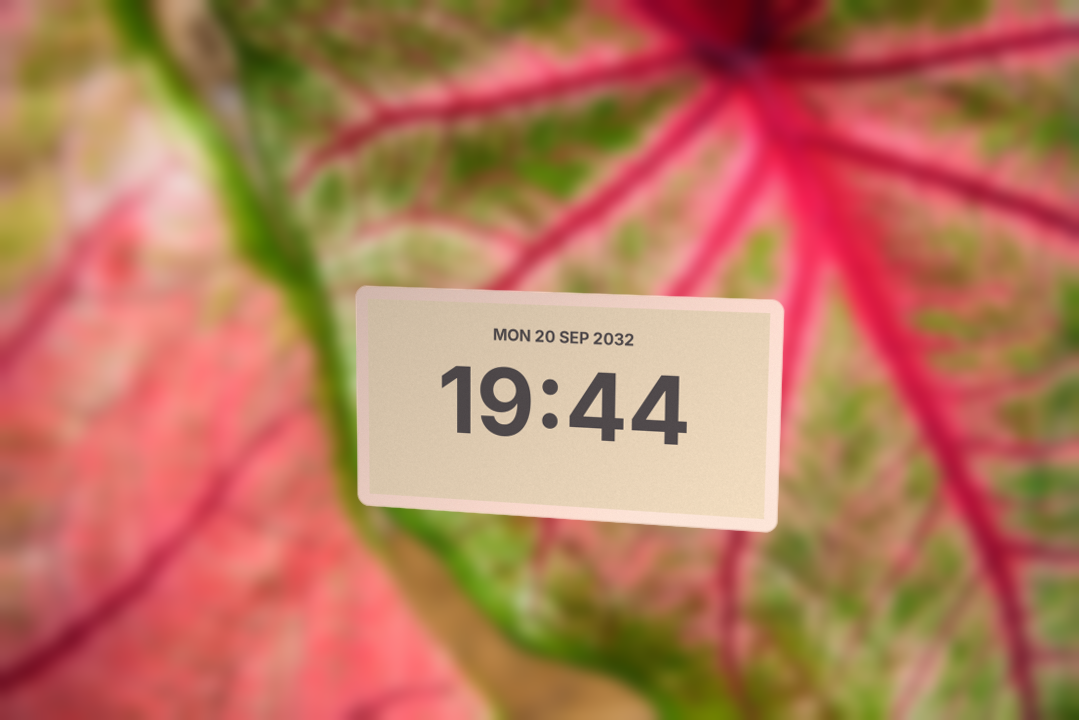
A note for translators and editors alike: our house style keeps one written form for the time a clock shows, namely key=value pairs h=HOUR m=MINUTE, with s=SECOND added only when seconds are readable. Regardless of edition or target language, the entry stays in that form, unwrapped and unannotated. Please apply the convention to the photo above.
h=19 m=44
